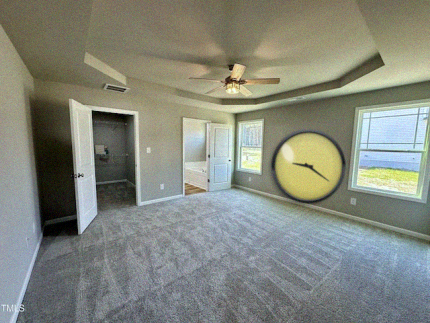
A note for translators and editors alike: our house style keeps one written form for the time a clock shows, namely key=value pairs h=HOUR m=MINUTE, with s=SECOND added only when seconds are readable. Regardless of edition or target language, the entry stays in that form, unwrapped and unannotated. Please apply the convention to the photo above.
h=9 m=21
